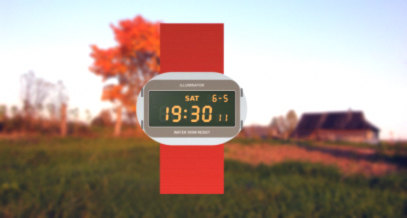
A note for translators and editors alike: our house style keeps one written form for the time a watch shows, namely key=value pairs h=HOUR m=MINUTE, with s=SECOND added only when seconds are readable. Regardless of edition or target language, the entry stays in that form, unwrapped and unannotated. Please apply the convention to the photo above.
h=19 m=30
